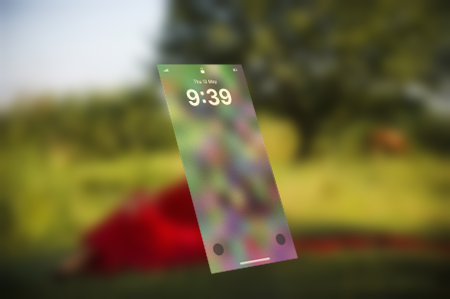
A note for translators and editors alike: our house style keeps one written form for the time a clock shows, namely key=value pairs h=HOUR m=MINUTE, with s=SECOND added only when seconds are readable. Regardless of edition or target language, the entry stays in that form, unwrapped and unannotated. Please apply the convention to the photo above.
h=9 m=39
